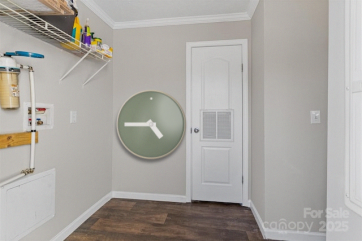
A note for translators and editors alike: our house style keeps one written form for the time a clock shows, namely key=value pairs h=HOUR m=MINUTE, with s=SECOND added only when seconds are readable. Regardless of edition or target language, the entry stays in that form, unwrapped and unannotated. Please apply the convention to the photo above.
h=4 m=45
